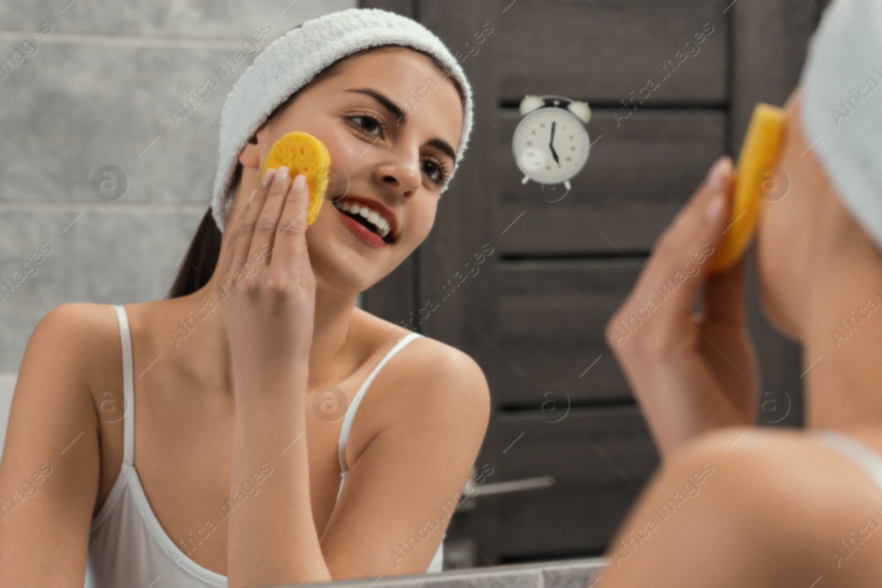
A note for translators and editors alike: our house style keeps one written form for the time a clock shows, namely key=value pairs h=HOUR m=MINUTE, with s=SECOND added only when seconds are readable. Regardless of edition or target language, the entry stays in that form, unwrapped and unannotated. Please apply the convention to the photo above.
h=5 m=0
